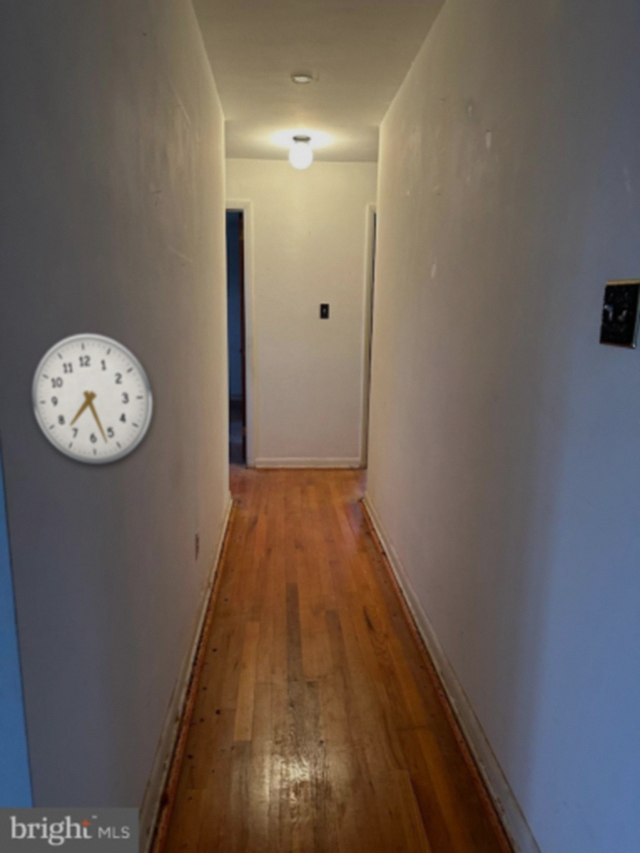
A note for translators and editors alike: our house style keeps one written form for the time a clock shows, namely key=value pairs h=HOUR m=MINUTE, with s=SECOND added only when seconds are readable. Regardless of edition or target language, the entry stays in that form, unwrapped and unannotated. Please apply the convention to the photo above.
h=7 m=27
